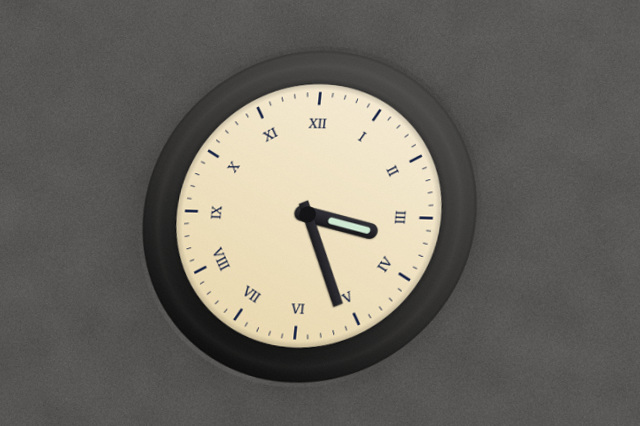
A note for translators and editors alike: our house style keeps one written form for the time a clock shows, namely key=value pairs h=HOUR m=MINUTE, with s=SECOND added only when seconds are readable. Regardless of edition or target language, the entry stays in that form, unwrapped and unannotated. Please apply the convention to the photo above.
h=3 m=26
